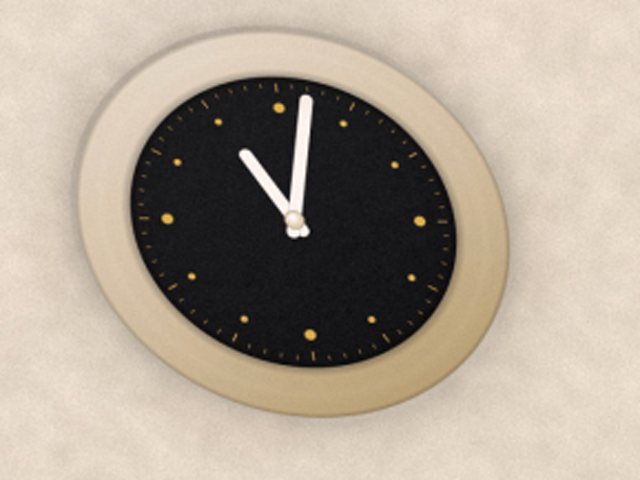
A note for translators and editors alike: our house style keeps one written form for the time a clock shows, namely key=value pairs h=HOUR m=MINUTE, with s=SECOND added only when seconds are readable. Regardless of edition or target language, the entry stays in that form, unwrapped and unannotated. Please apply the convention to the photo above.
h=11 m=2
